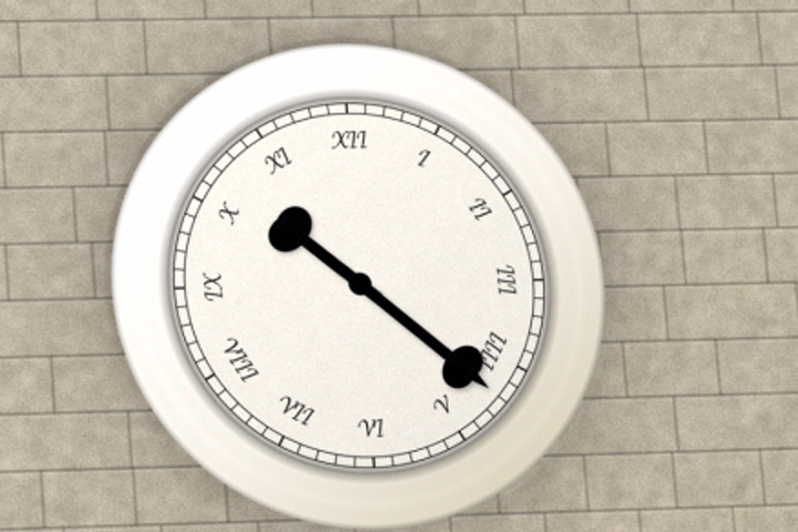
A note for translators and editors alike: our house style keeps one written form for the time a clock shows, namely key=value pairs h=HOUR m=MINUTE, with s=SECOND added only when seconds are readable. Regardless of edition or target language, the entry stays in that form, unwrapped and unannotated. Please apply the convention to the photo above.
h=10 m=22
